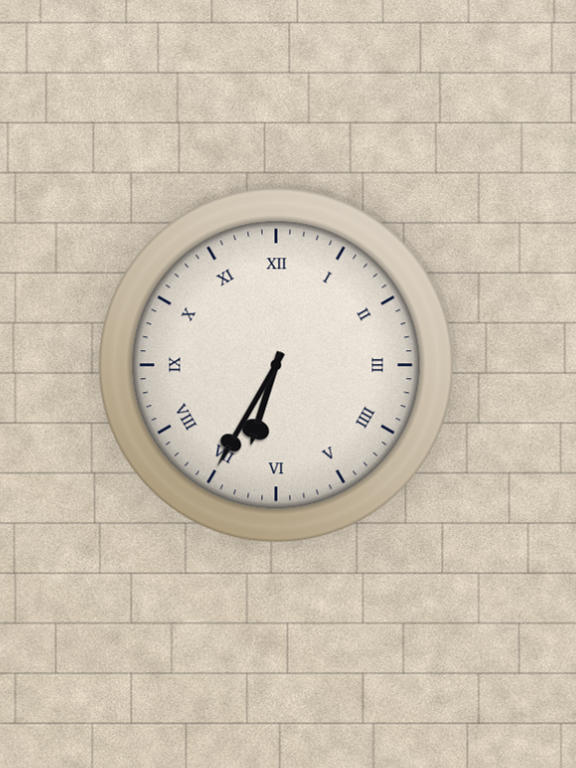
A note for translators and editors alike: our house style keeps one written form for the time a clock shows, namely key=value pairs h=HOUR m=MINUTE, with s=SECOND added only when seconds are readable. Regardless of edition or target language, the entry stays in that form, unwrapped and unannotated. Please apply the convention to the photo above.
h=6 m=35
